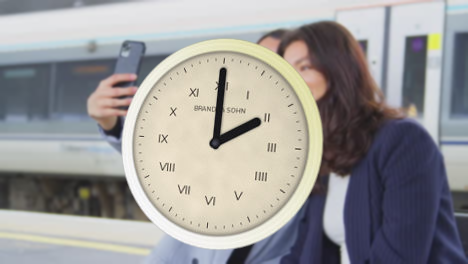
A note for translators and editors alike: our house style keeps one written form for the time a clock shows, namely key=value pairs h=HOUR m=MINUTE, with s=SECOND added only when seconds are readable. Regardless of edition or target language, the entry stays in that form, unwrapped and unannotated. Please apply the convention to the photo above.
h=2 m=0
